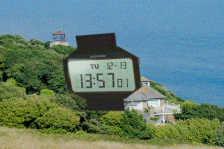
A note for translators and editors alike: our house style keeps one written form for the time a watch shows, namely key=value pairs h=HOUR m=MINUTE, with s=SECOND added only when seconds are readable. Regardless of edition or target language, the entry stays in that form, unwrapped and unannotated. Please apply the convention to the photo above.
h=13 m=57 s=1
